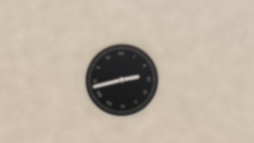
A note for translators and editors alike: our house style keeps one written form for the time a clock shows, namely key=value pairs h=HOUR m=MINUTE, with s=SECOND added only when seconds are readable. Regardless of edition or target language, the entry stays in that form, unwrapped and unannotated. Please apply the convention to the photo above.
h=2 m=43
